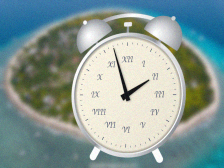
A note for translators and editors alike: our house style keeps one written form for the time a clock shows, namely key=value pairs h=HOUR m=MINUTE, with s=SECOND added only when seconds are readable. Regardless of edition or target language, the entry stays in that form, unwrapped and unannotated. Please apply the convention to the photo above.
h=1 m=57
